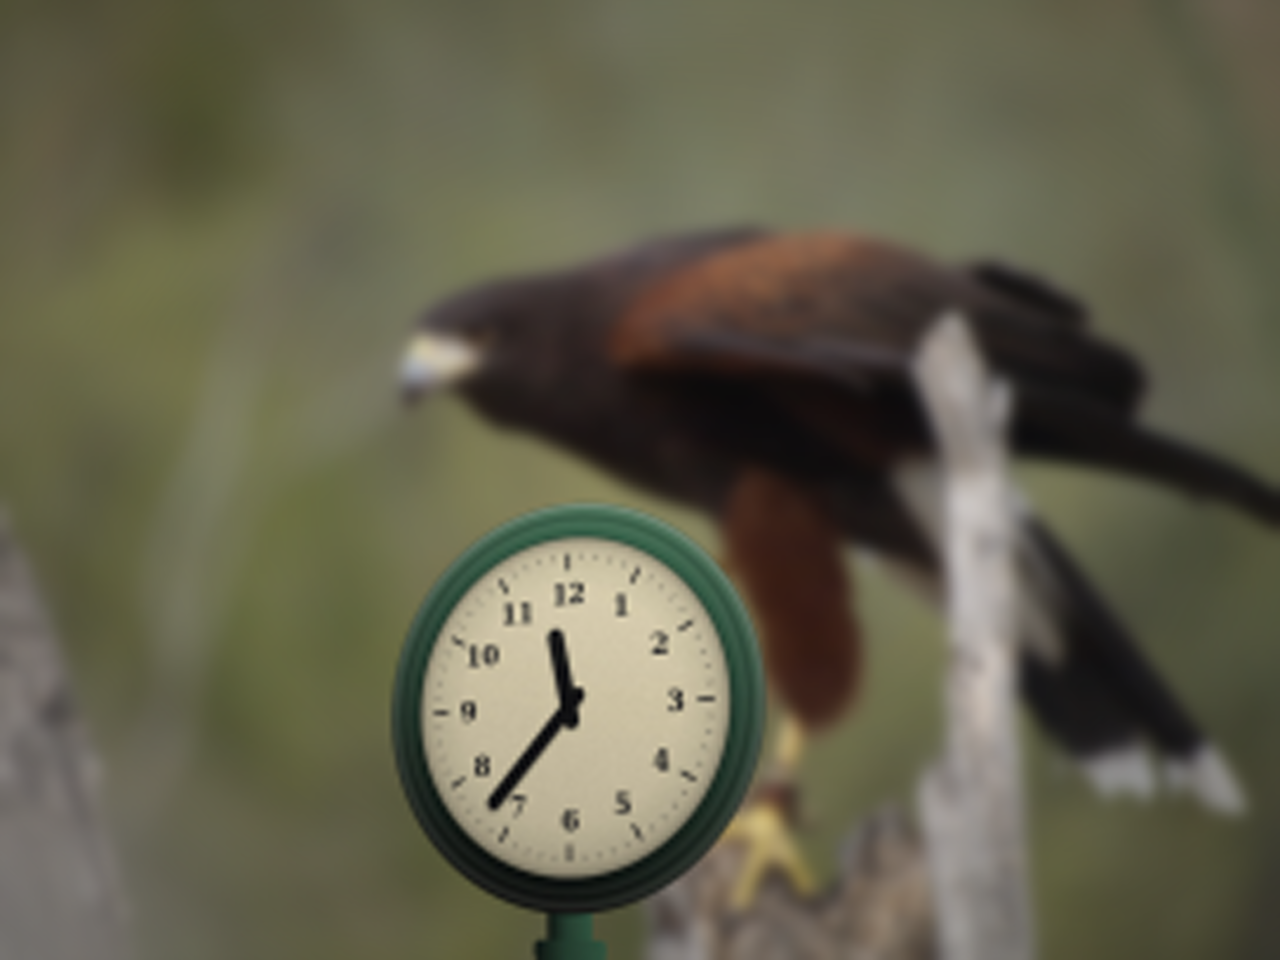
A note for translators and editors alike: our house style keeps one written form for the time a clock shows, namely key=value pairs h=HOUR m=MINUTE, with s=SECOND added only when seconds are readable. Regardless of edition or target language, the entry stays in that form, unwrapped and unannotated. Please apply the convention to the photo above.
h=11 m=37
